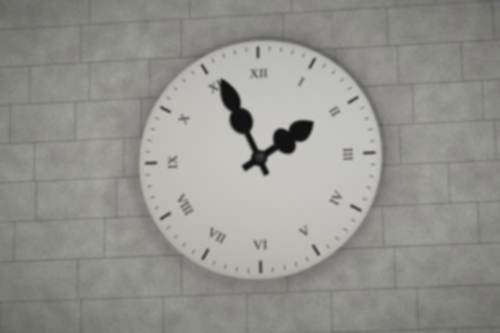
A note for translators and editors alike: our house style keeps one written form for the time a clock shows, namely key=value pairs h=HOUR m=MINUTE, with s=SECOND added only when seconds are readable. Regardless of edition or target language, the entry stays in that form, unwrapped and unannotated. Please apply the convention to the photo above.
h=1 m=56
